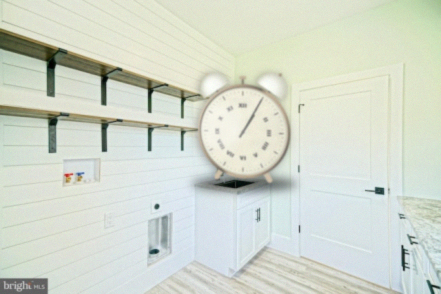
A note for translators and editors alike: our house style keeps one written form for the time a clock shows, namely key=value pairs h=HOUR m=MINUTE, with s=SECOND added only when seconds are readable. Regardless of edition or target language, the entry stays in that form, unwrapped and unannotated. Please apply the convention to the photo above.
h=1 m=5
